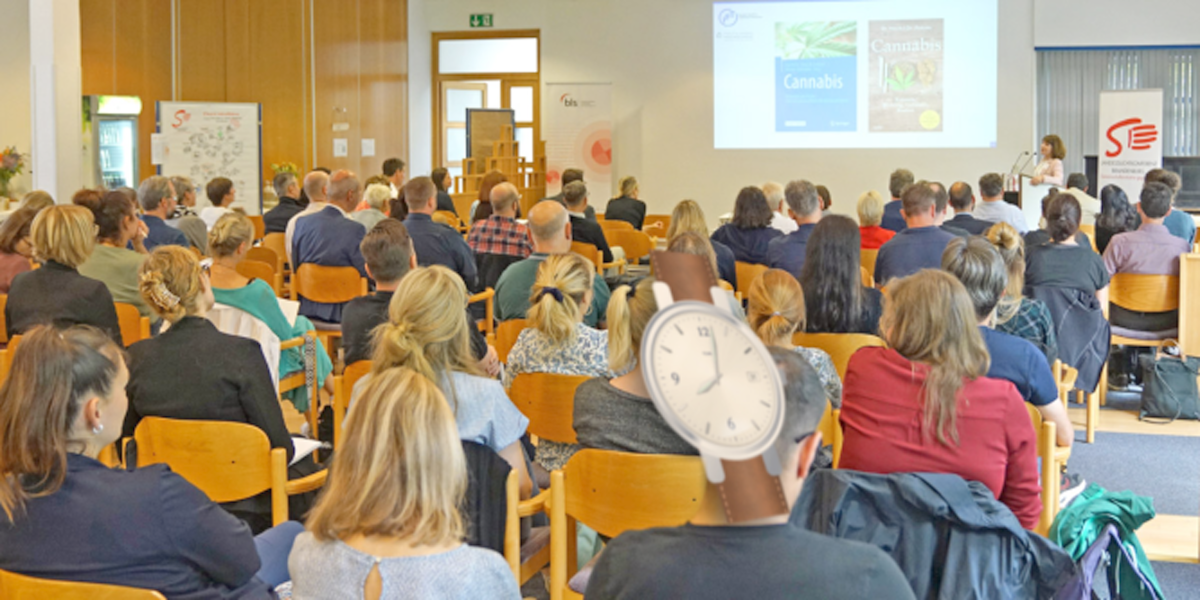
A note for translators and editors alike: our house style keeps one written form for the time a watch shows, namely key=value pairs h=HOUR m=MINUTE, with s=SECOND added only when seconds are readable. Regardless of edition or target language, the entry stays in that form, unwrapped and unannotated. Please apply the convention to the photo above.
h=8 m=2
